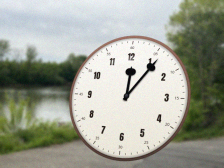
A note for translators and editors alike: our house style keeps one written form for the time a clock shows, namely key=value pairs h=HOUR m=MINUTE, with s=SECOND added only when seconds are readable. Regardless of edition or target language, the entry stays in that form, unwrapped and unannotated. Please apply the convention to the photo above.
h=12 m=6
